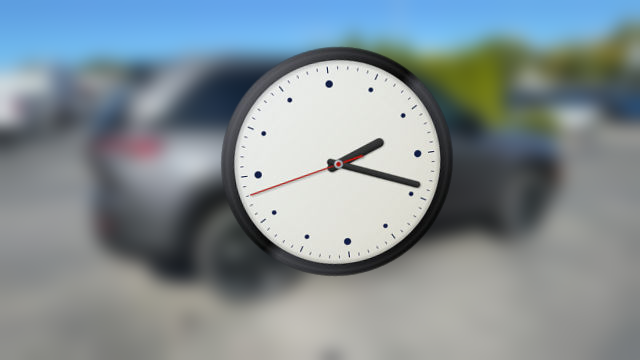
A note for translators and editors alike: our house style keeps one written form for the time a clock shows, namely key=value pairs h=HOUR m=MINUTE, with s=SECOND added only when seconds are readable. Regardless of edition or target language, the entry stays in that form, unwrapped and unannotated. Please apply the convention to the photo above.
h=2 m=18 s=43
